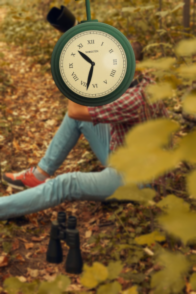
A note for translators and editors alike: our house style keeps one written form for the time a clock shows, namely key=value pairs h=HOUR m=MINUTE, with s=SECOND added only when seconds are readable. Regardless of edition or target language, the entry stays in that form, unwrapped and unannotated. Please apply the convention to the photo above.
h=10 m=33
